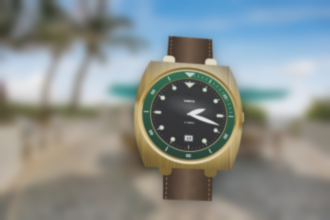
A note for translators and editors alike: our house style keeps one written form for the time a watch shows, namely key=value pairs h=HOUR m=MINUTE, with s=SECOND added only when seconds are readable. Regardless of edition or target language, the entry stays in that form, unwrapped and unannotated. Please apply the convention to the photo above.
h=2 m=18
